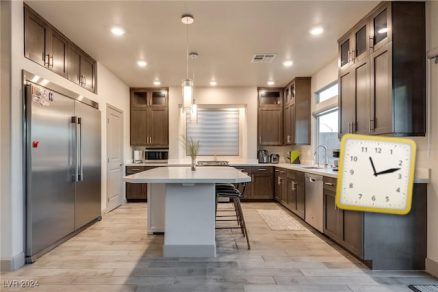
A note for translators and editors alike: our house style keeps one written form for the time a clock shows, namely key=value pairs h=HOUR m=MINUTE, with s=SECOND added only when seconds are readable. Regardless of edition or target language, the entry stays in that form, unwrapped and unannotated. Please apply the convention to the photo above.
h=11 m=12
